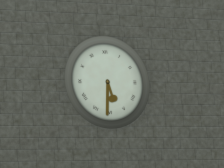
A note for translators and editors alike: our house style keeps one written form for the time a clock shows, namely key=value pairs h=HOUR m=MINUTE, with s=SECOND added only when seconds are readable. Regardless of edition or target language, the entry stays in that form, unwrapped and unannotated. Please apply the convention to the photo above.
h=5 m=31
